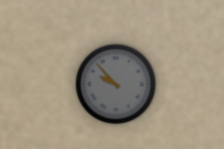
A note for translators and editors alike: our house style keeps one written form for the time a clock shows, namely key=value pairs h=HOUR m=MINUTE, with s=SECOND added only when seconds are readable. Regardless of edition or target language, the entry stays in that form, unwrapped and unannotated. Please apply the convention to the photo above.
h=9 m=53
